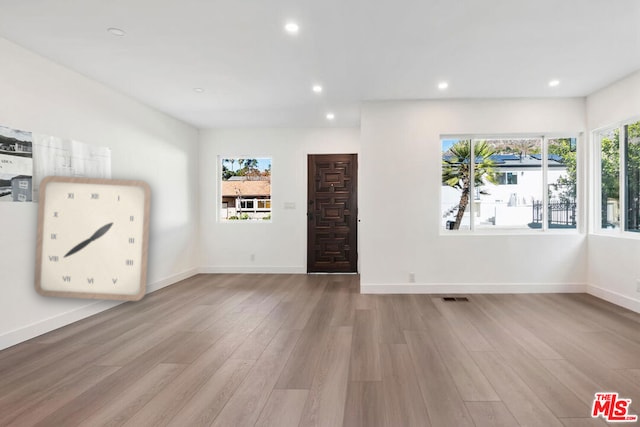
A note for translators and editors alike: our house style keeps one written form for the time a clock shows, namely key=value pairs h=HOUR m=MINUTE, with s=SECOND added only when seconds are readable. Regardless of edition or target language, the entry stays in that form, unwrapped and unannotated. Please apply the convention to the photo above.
h=1 m=39
